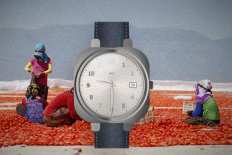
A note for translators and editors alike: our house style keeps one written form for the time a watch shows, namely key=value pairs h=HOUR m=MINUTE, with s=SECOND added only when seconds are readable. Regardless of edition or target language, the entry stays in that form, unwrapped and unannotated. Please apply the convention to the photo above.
h=9 m=30
